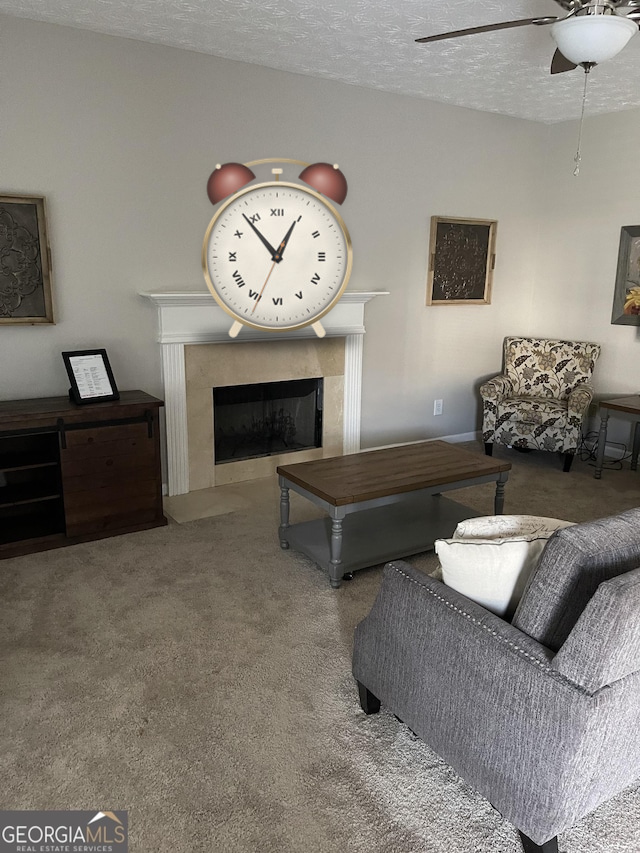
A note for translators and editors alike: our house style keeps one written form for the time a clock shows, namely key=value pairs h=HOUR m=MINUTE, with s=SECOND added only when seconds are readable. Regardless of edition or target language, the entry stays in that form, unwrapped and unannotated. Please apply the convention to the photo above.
h=12 m=53 s=34
